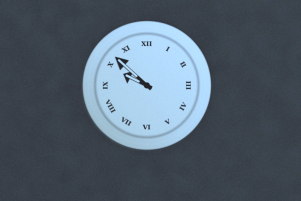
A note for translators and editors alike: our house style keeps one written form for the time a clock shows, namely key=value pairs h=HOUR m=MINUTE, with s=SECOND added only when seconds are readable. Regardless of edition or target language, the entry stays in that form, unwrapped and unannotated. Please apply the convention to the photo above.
h=9 m=52
